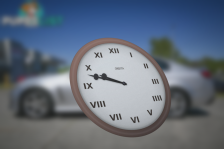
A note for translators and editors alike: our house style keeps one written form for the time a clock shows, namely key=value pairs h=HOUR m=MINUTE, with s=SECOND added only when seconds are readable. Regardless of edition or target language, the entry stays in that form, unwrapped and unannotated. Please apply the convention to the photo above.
h=9 m=48
